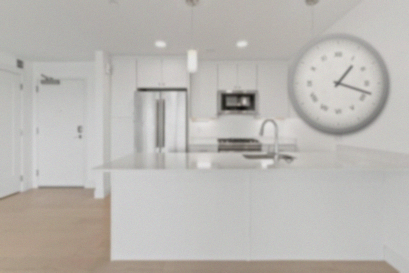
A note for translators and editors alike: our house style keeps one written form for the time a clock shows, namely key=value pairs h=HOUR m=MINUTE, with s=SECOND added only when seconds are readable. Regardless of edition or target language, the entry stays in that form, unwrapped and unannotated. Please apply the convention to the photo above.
h=1 m=18
